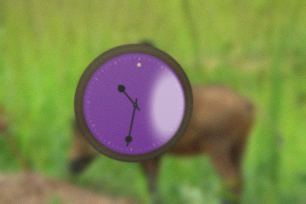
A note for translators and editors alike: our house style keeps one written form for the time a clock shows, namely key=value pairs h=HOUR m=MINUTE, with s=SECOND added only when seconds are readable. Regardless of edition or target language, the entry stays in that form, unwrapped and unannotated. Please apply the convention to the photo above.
h=10 m=31
